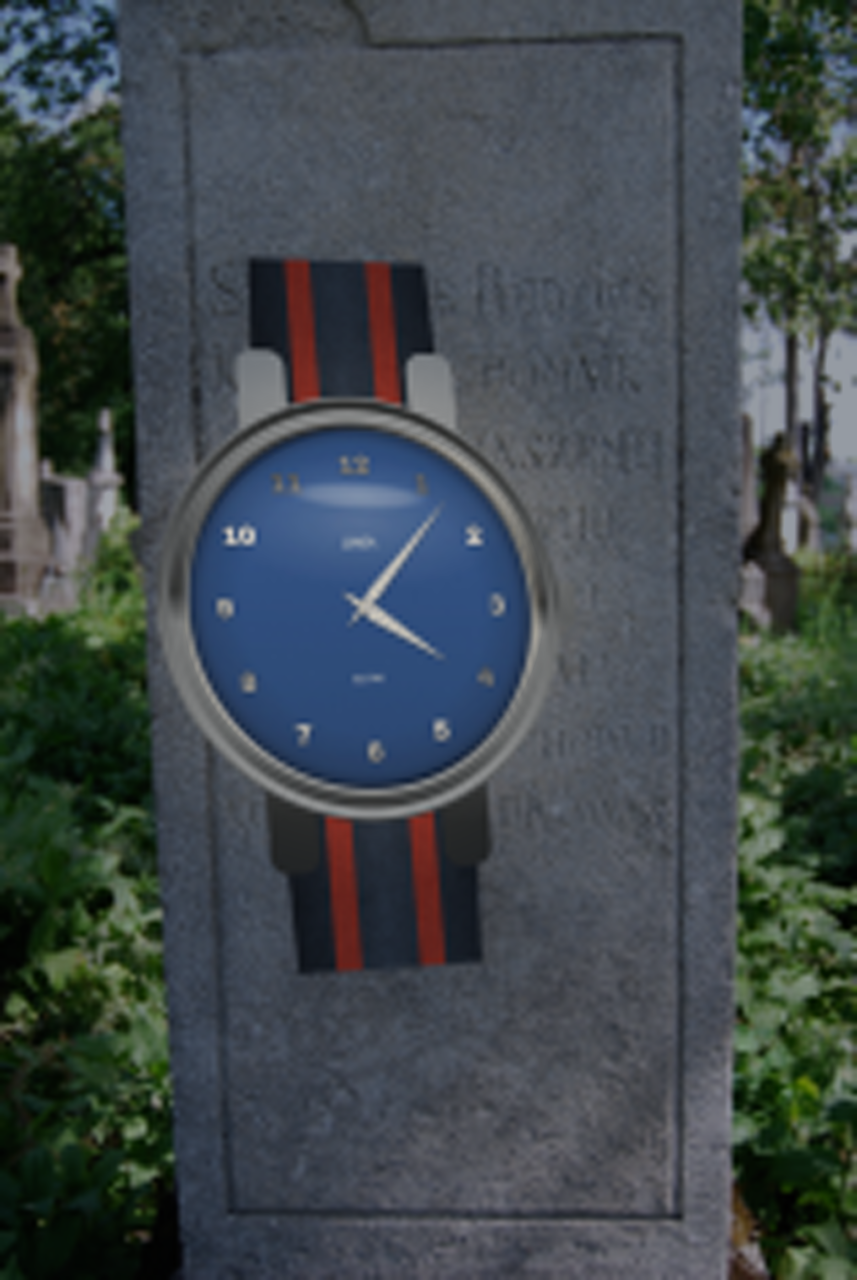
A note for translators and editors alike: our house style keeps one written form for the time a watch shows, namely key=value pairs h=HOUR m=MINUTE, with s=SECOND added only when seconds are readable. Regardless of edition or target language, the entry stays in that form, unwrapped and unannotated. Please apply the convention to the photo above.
h=4 m=7
